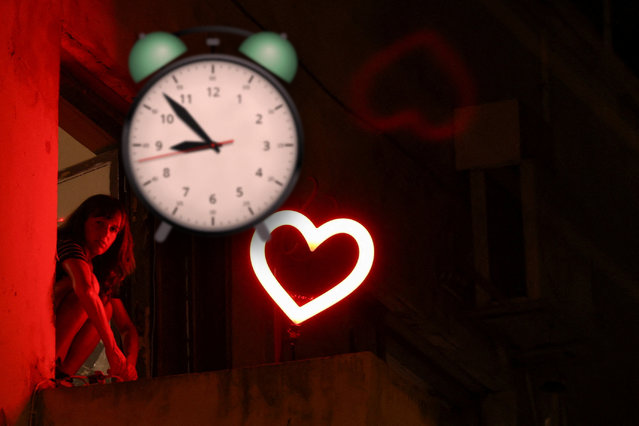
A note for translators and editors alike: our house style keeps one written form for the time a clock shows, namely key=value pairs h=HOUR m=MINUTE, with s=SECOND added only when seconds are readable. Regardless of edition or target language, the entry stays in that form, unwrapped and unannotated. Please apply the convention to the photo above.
h=8 m=52 s=43
